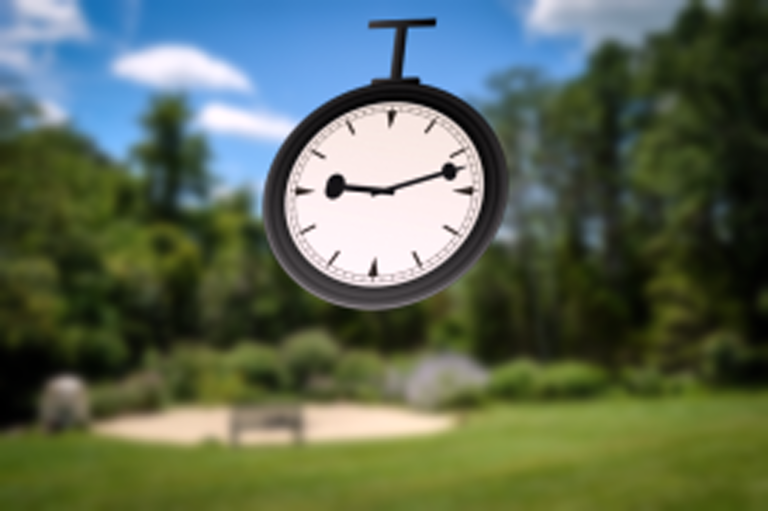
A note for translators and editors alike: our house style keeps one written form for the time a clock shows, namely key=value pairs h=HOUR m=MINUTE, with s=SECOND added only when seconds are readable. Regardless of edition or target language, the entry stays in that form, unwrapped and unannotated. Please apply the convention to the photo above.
h=9 m=12
